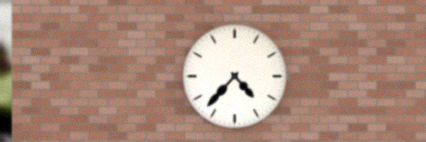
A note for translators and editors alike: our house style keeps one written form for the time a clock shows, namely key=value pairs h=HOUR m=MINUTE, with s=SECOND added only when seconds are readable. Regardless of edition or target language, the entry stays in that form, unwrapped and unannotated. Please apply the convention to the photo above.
h=4 m=37
